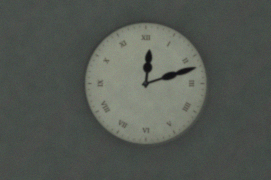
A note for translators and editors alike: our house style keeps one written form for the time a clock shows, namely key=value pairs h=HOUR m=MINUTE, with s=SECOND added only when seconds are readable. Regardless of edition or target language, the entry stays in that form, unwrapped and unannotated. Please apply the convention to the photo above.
h=12 m=12
